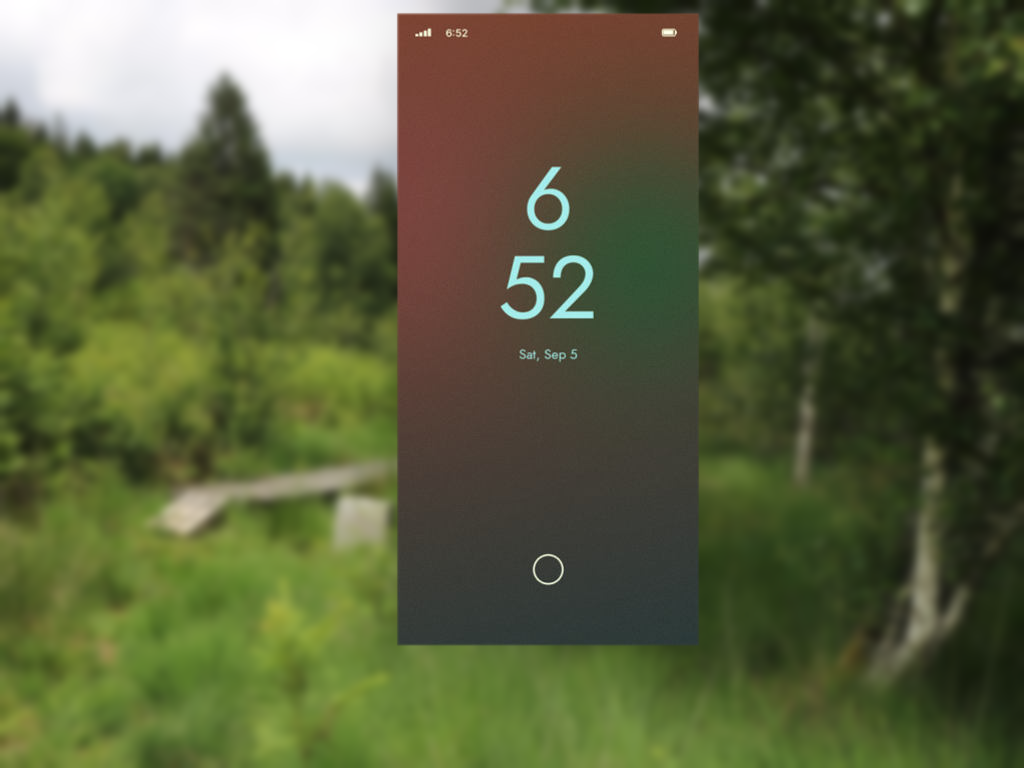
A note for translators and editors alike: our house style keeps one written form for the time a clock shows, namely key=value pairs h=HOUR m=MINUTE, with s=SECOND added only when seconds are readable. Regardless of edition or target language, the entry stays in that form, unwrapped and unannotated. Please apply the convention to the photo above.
h=6 m=52
